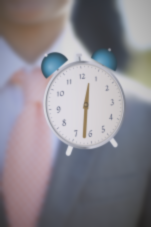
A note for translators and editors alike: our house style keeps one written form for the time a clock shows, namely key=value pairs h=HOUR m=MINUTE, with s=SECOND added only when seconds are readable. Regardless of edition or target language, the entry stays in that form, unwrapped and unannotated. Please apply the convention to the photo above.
h=12 m=32
